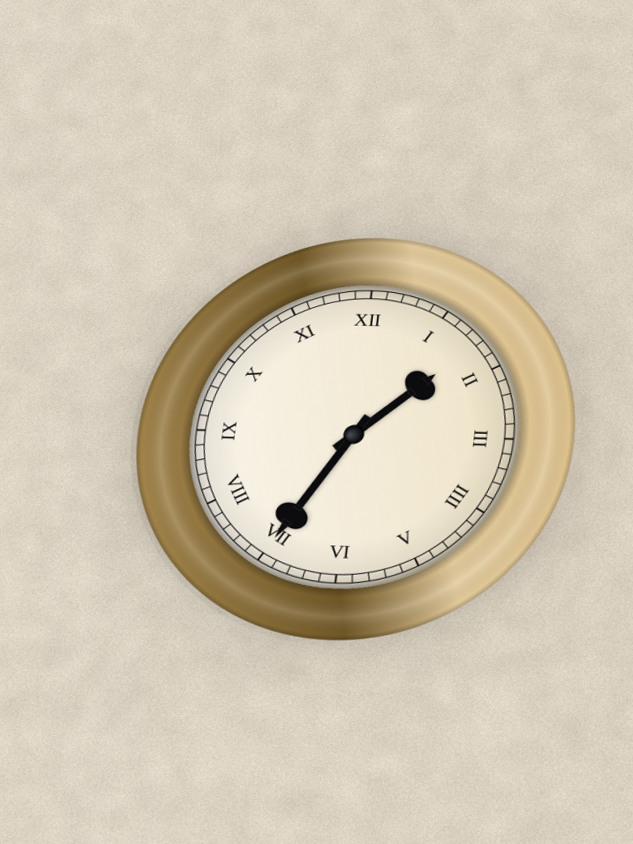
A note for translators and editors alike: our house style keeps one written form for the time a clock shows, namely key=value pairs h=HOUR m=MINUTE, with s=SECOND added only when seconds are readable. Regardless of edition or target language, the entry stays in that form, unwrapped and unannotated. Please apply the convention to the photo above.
h=1 m=35
